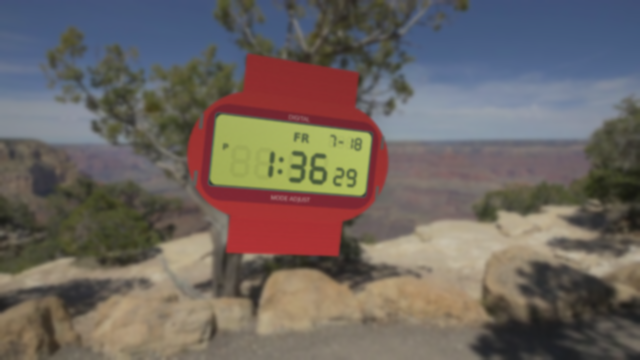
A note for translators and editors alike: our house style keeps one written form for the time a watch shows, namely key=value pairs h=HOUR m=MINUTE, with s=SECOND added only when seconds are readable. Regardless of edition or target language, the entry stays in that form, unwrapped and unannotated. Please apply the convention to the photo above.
h=1 m=36 s=29
